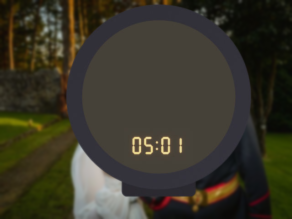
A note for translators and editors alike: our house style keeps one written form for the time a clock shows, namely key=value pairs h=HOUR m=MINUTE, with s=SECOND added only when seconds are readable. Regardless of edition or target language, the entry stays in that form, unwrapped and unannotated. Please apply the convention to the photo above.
h=5 m=1
